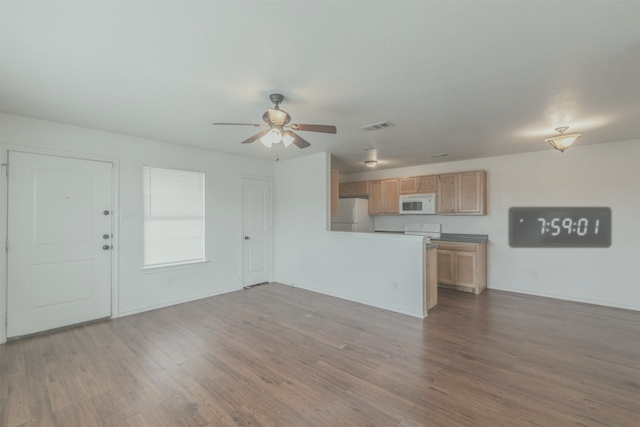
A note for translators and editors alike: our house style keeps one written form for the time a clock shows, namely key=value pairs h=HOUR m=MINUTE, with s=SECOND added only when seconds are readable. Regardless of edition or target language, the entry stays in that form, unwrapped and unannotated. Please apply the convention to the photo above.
h=7 m=59 s=1
